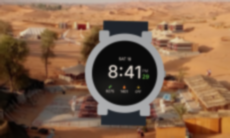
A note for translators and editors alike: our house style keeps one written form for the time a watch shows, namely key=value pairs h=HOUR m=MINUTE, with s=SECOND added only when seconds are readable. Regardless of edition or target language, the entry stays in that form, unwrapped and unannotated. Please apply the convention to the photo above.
h=8 m=41
